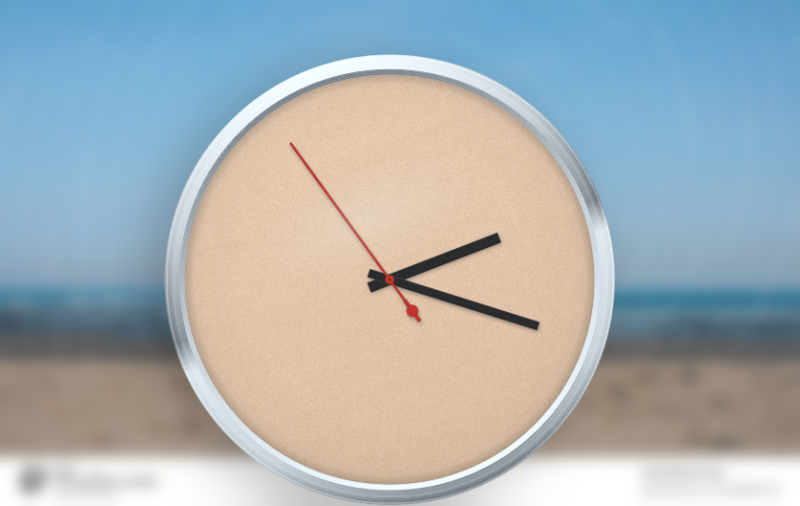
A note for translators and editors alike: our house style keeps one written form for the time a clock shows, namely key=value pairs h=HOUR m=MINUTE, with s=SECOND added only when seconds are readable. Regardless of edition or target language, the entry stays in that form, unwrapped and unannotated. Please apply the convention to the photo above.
h=2 m=17 s=54
